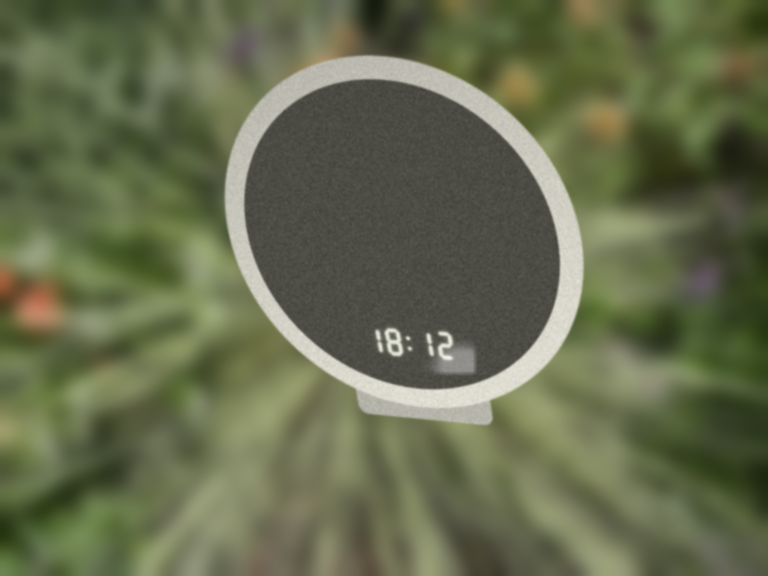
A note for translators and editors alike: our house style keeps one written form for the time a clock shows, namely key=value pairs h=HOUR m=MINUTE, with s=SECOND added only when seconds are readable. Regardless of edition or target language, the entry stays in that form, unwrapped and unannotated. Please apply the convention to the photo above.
h=18 m=12
